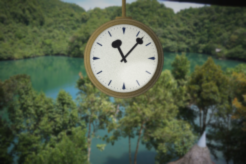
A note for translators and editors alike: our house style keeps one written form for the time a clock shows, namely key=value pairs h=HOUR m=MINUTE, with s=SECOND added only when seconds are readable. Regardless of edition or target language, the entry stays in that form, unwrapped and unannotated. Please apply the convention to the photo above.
h=11 m=7
